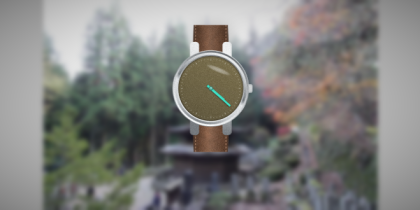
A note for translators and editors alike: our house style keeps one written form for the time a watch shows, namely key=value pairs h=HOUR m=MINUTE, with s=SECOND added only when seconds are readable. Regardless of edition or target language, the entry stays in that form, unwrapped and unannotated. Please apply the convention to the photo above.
h=4 m=22
